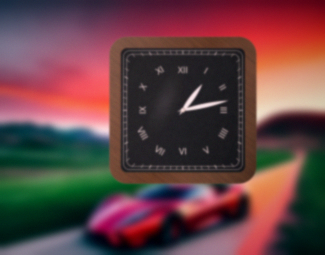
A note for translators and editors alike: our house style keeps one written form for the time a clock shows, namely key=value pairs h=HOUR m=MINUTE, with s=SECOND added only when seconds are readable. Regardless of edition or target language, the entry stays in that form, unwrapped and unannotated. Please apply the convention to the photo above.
h=1 m=13
